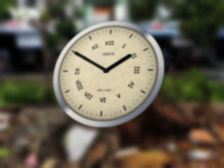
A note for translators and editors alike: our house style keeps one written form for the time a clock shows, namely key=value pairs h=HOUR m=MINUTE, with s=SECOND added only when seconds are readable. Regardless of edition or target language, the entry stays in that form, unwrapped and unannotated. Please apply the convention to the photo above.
h=1 m=50
